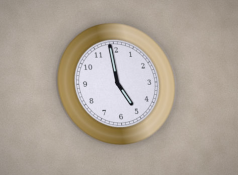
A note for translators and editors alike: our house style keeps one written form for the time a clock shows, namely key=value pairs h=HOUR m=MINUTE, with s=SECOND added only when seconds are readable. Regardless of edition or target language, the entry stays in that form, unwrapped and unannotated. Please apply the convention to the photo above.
h=4 m=59
